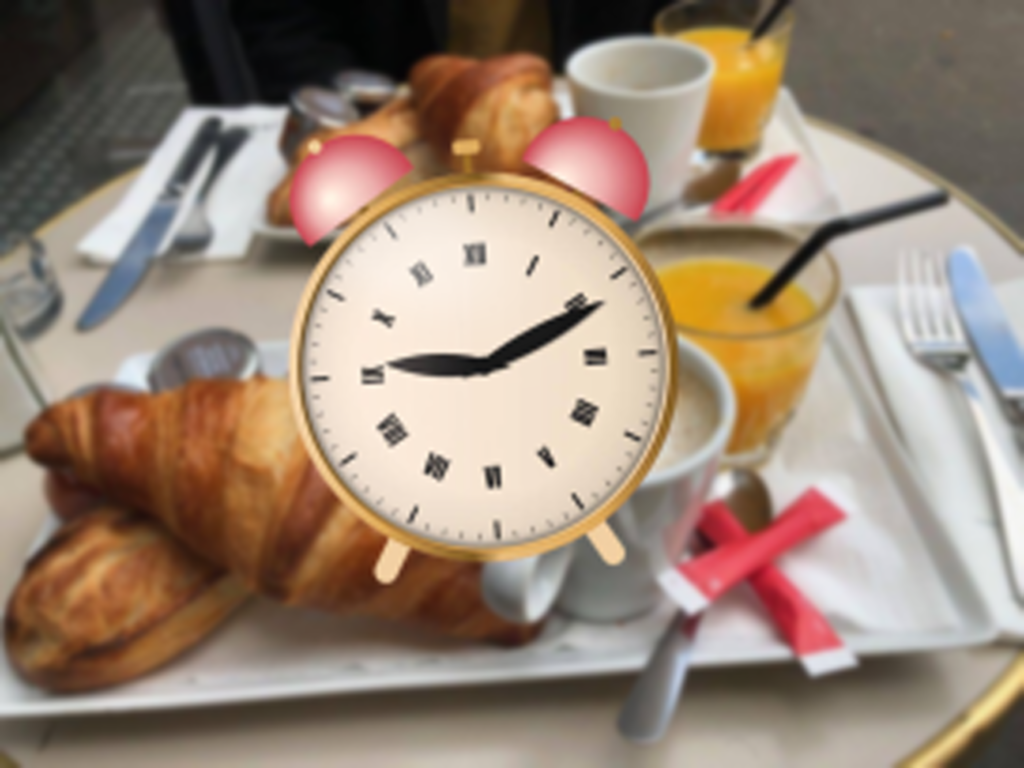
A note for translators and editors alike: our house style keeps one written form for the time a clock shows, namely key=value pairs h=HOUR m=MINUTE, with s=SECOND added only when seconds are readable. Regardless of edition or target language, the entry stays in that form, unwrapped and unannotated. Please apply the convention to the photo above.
h=9 m=11
